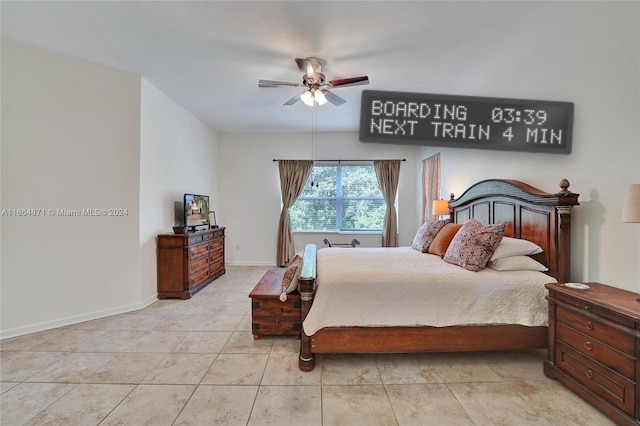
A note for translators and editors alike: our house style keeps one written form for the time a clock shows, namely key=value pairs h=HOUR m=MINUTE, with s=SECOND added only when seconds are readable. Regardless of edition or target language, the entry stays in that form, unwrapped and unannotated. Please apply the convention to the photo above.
h=3 m=39
